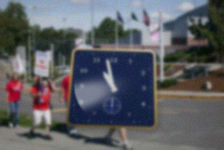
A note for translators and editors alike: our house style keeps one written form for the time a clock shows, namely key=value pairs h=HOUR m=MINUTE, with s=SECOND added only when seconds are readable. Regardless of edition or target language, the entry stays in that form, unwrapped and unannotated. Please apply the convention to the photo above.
h=10 m=58
